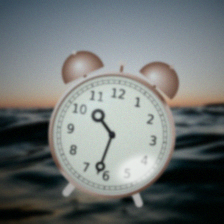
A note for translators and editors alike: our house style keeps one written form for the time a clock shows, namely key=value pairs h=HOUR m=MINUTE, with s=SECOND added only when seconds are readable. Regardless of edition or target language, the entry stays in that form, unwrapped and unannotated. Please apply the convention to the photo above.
h=10 m=32
